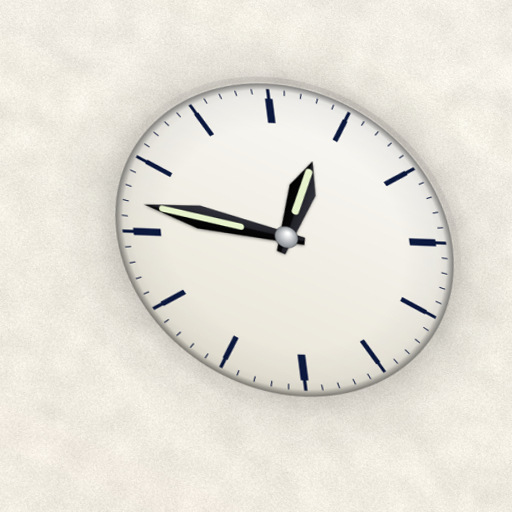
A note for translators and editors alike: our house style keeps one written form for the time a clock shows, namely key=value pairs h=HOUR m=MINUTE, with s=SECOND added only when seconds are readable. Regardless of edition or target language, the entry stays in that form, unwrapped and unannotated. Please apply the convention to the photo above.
h=12 m=47
